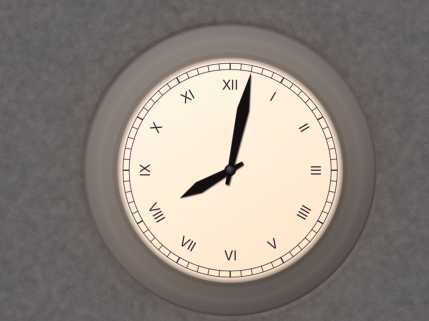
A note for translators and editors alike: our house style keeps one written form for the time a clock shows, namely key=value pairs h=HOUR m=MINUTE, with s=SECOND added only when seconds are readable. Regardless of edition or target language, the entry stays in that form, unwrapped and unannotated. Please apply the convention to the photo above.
h=8 m=2
